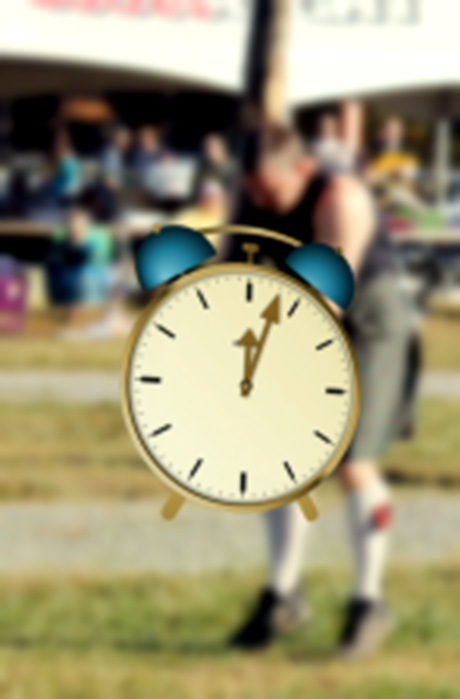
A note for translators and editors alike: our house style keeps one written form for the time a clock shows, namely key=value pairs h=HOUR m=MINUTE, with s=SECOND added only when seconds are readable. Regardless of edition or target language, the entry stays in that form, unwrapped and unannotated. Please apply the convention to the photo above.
h=12 m=3
